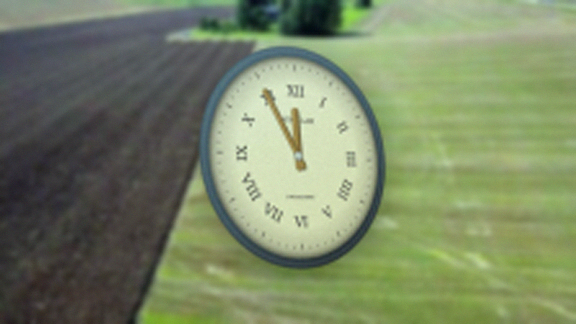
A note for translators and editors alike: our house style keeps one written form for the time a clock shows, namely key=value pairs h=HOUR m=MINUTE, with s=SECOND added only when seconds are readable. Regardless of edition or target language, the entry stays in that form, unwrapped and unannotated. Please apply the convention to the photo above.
h=11 m=55
